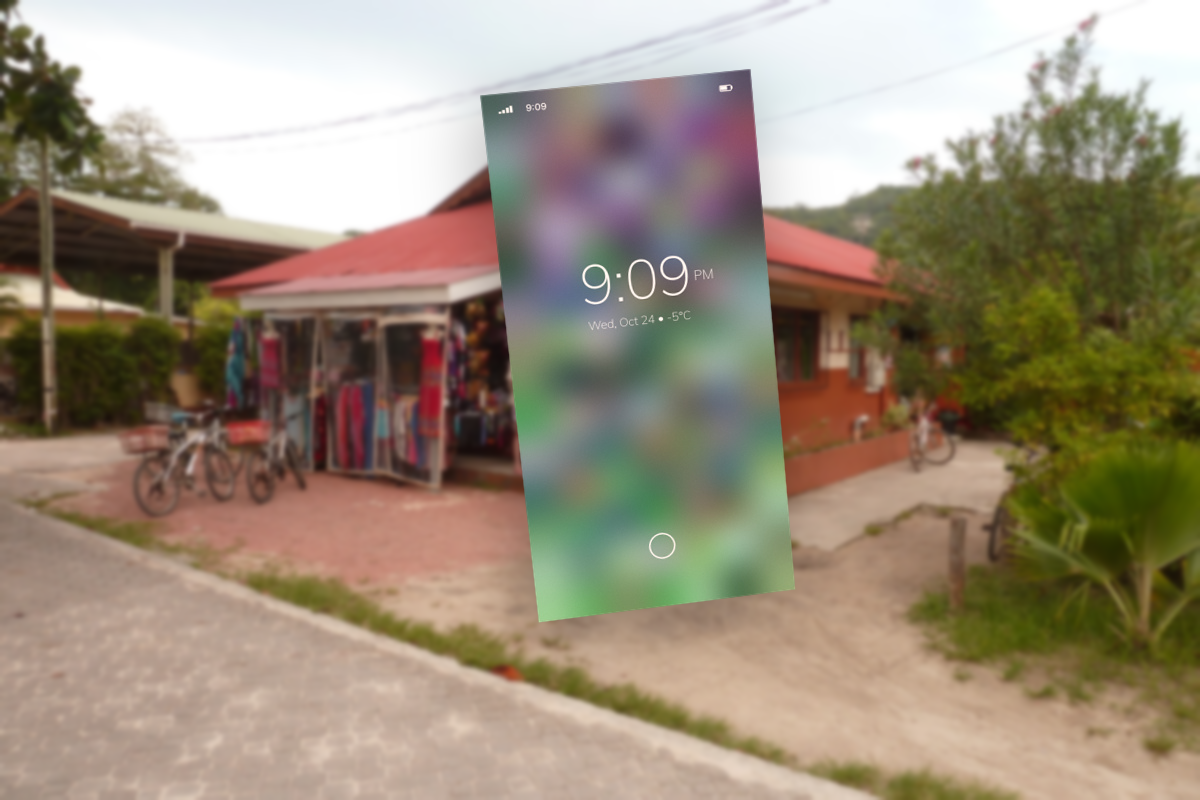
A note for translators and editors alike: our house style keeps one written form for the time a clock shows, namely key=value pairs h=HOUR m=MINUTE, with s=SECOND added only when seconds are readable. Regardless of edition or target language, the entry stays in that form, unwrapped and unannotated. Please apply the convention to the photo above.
h=9 m=9
